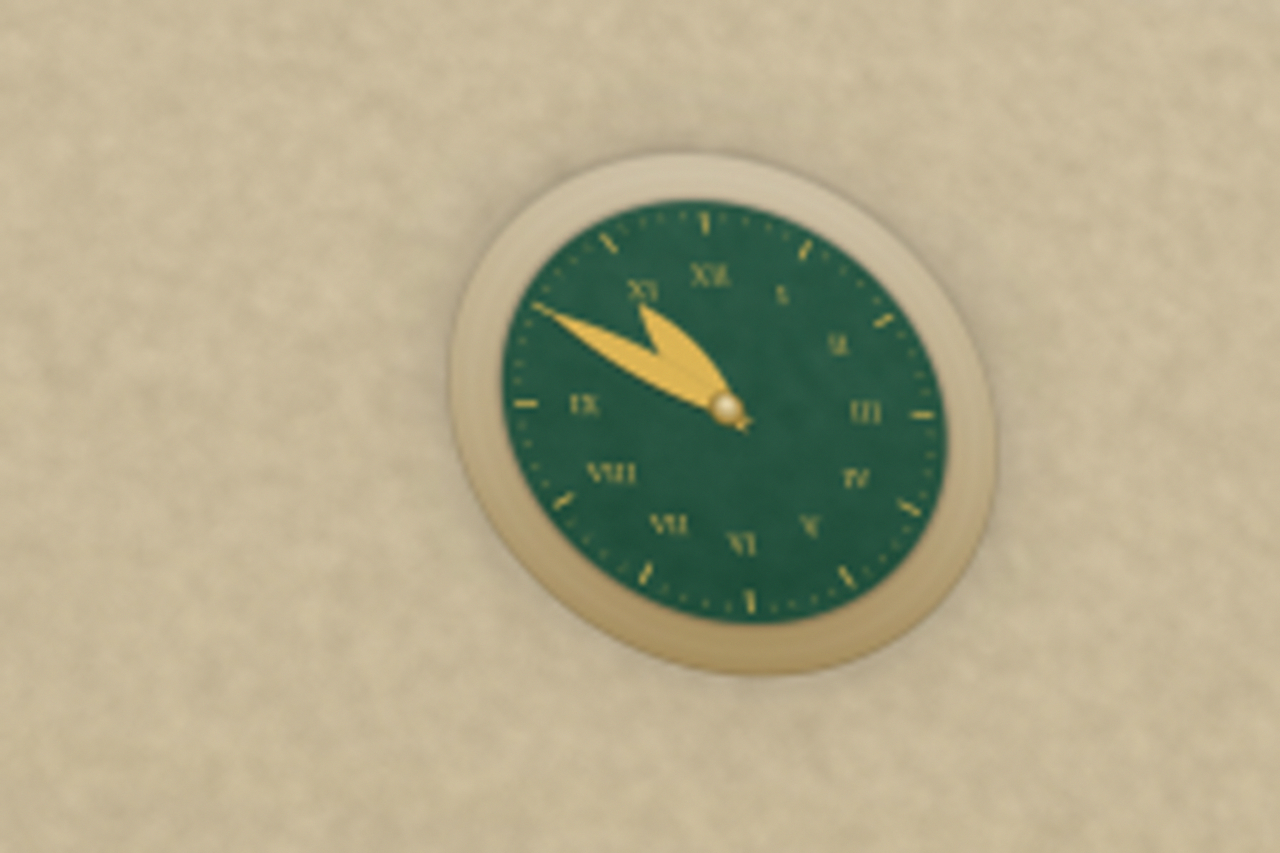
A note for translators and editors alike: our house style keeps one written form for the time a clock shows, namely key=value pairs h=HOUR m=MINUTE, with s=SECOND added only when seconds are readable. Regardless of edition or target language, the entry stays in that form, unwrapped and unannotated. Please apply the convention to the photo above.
h=10 m=50
